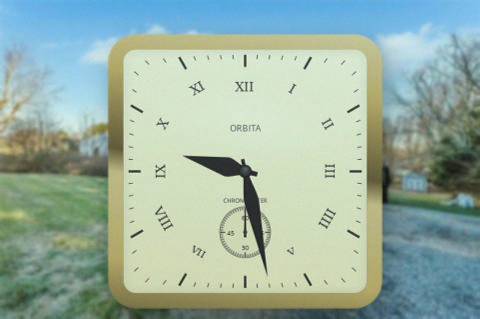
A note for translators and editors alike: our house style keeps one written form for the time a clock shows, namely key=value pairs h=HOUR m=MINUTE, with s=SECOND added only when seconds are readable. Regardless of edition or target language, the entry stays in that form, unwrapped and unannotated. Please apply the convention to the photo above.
h=9 m=28
